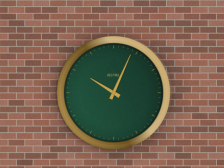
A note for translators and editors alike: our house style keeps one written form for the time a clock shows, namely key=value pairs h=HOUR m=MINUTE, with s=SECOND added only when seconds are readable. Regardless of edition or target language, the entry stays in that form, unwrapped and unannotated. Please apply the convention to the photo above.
h=10 m=4
